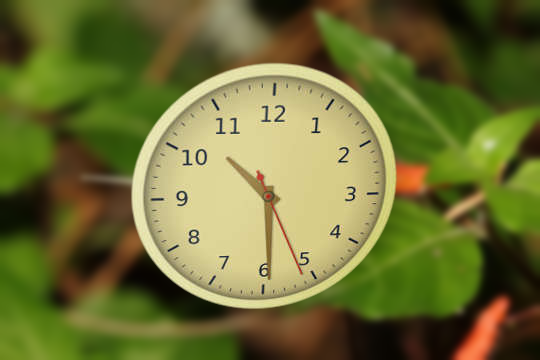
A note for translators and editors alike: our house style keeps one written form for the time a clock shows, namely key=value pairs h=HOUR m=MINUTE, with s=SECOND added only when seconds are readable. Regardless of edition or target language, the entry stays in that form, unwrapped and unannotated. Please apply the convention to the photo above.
h=10 m=29 s=26
